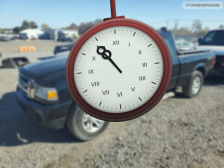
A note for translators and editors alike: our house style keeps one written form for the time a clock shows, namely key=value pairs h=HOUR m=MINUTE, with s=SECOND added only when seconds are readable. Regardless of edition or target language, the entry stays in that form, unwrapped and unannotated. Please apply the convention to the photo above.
h=10 m=54
